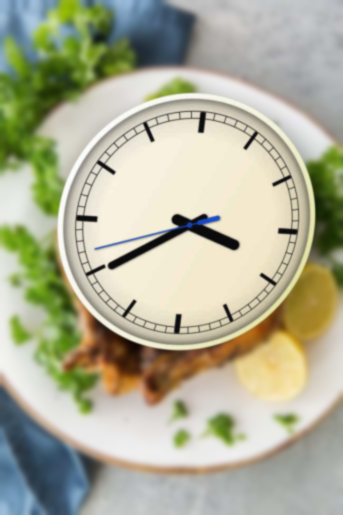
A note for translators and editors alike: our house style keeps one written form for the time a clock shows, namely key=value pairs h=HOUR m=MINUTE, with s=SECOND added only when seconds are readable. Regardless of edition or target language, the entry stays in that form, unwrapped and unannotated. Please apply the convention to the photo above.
h=3 m=39 s=42
